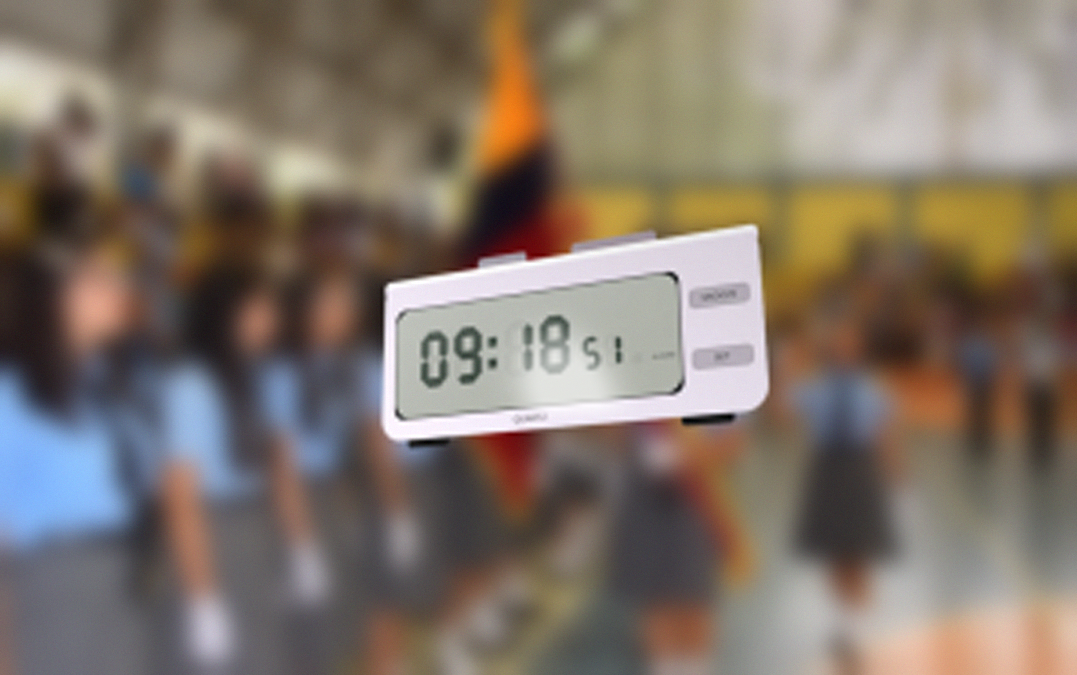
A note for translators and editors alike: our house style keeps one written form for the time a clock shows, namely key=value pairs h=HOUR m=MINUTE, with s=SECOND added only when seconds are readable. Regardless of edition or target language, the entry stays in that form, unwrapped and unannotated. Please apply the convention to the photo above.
h=9 m=18 s=51
